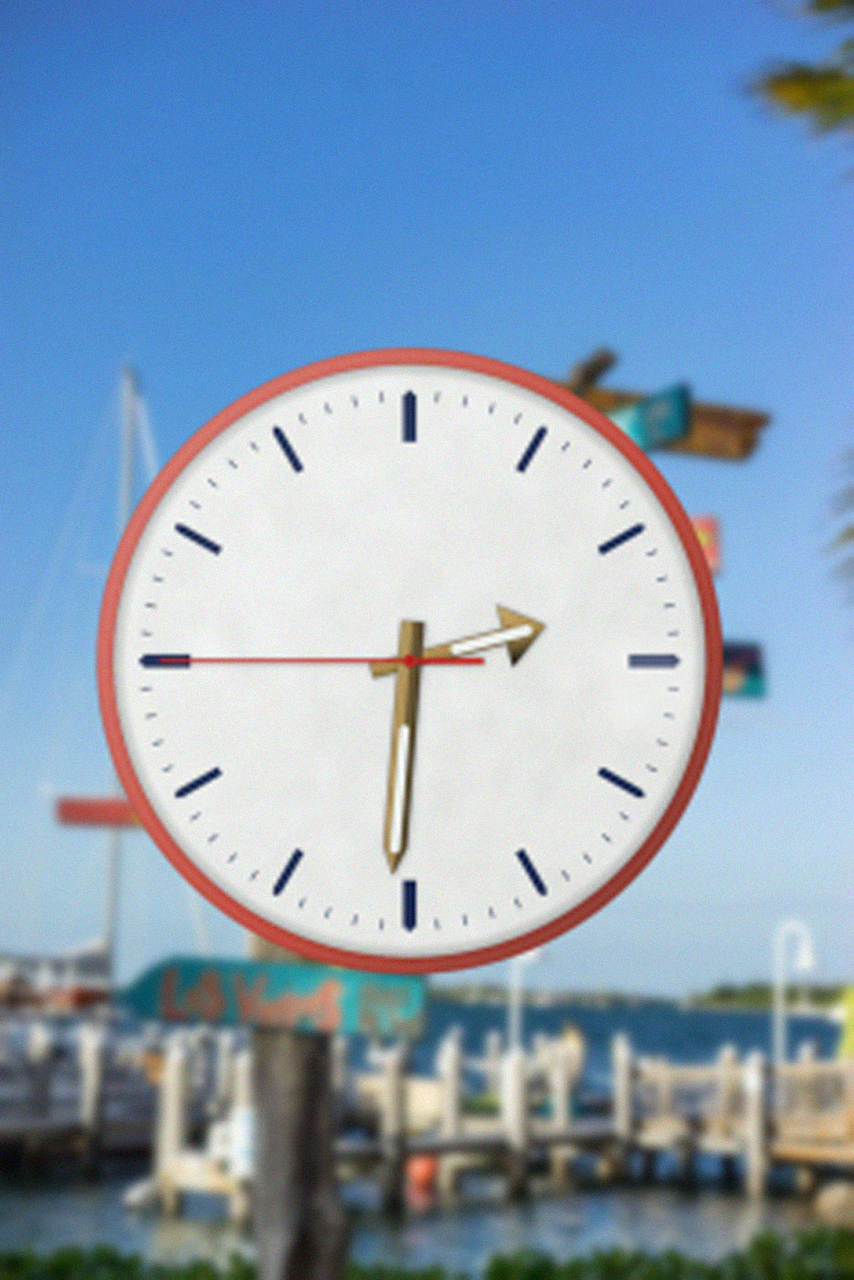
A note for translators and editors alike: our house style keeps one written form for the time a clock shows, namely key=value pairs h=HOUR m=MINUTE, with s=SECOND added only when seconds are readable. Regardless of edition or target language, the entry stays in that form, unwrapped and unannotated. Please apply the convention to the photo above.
h=2 m=30 s=45
